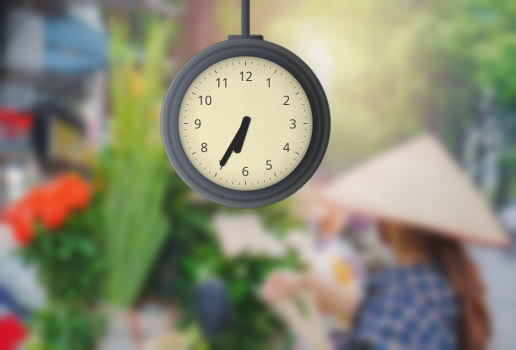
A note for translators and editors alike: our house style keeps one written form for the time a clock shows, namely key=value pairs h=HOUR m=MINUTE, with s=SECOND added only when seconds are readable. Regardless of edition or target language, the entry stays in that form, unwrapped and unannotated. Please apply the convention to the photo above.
h=6 m=35
